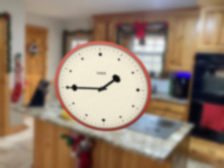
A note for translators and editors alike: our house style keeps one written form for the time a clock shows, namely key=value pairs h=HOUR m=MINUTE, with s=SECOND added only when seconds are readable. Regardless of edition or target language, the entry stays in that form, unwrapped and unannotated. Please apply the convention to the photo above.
h=1 m=45
